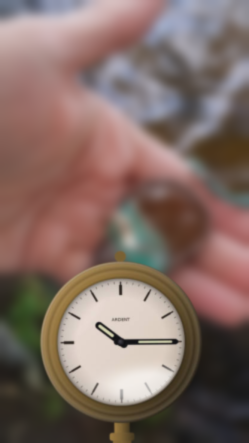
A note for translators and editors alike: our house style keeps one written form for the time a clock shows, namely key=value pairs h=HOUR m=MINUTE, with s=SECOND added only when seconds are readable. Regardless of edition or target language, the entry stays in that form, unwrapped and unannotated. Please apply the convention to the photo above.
h=10 m=15
